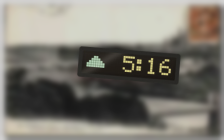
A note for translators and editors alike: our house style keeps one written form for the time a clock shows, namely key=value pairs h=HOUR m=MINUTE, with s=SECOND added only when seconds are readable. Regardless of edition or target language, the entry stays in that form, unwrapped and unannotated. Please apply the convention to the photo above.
h=5 m=16
